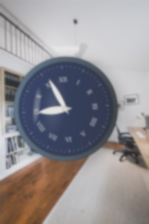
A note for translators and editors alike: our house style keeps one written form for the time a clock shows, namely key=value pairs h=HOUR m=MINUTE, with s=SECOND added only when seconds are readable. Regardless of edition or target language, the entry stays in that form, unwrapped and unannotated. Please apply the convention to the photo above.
h=8 m=56
